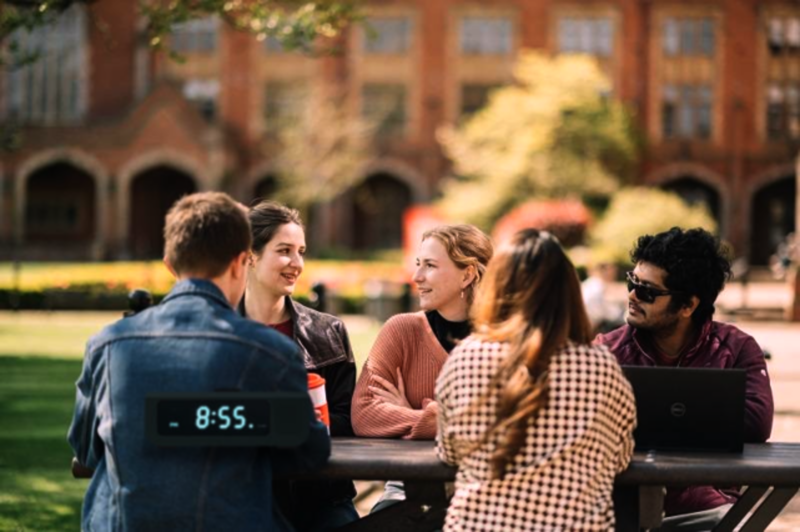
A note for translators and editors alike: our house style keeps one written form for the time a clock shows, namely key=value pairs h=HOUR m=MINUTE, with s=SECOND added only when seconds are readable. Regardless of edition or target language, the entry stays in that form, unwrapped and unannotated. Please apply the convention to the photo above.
h=8 m=55
